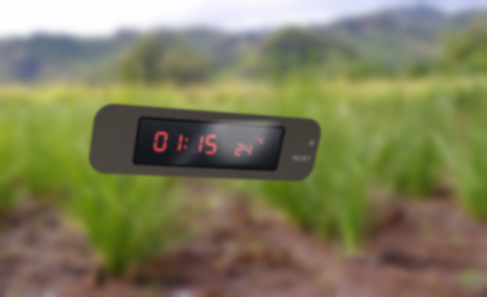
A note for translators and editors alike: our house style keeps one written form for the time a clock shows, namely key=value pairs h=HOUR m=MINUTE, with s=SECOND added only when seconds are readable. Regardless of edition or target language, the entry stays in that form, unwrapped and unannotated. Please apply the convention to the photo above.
h=1 m=15
